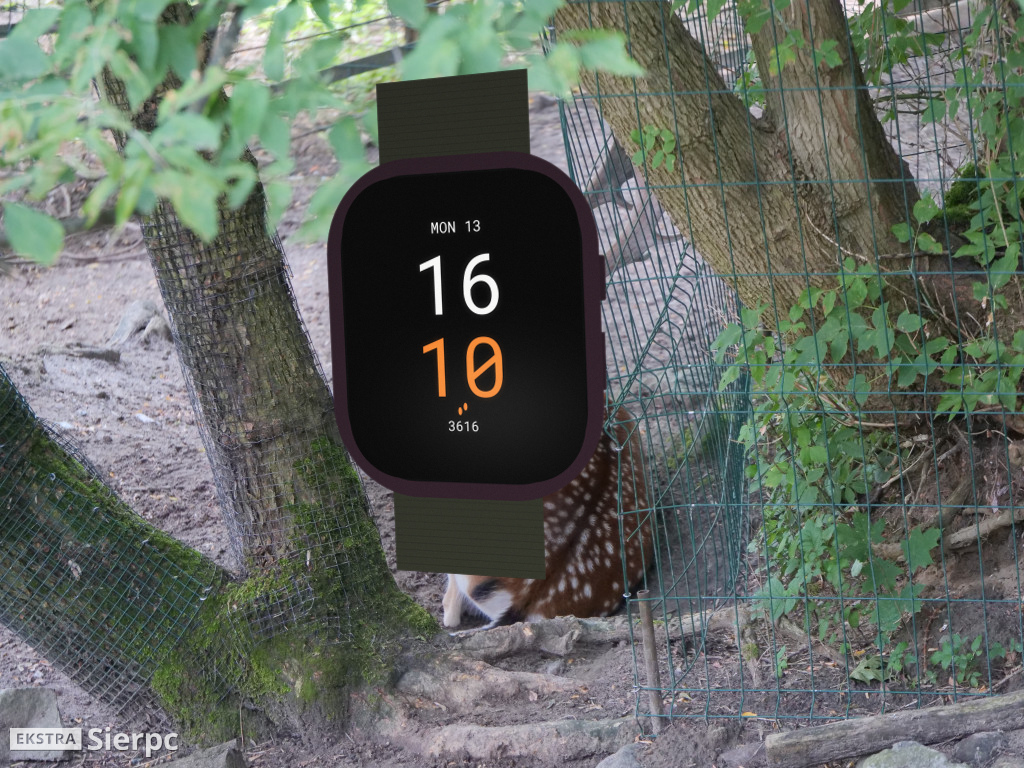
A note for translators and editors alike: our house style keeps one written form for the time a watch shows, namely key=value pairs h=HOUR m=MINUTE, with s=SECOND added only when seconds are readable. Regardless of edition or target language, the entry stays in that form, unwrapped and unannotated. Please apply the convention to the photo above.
h=16 m=10
